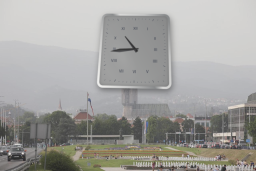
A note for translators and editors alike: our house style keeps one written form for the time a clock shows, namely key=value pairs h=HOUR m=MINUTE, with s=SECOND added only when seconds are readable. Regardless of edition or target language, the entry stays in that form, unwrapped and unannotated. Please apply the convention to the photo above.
h=10 m=44
